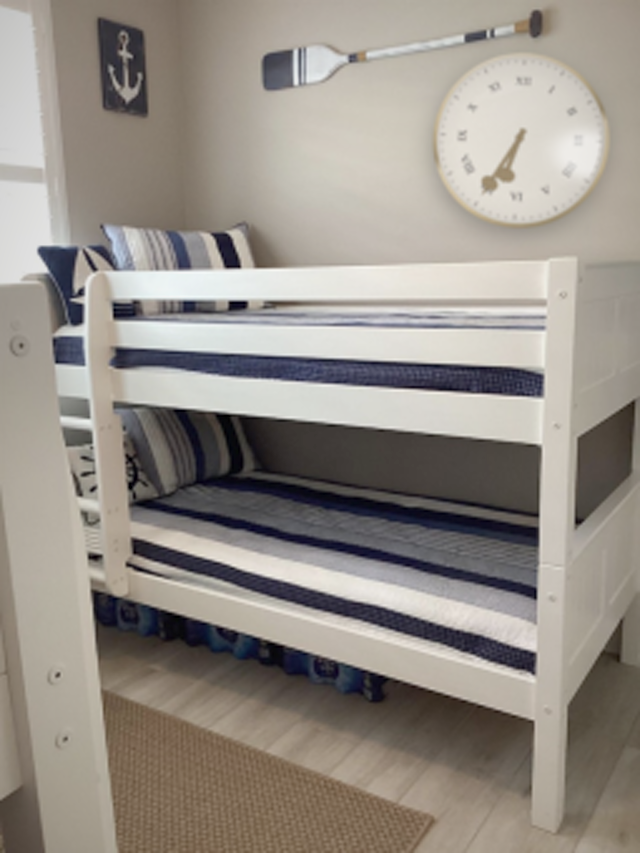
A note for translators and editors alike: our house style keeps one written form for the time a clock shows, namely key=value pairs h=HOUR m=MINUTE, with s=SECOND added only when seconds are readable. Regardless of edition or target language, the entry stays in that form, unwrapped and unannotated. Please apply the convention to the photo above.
h=6 m=35
